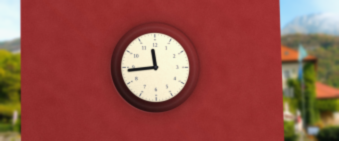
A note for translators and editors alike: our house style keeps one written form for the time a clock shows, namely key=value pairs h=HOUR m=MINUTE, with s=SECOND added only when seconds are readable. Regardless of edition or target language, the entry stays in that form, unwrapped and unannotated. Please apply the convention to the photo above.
h=11 m=44
